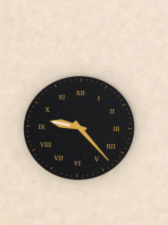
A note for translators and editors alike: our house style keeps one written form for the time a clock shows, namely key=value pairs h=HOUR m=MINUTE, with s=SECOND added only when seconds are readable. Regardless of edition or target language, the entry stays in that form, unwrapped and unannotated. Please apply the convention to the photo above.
h=9 m=23
